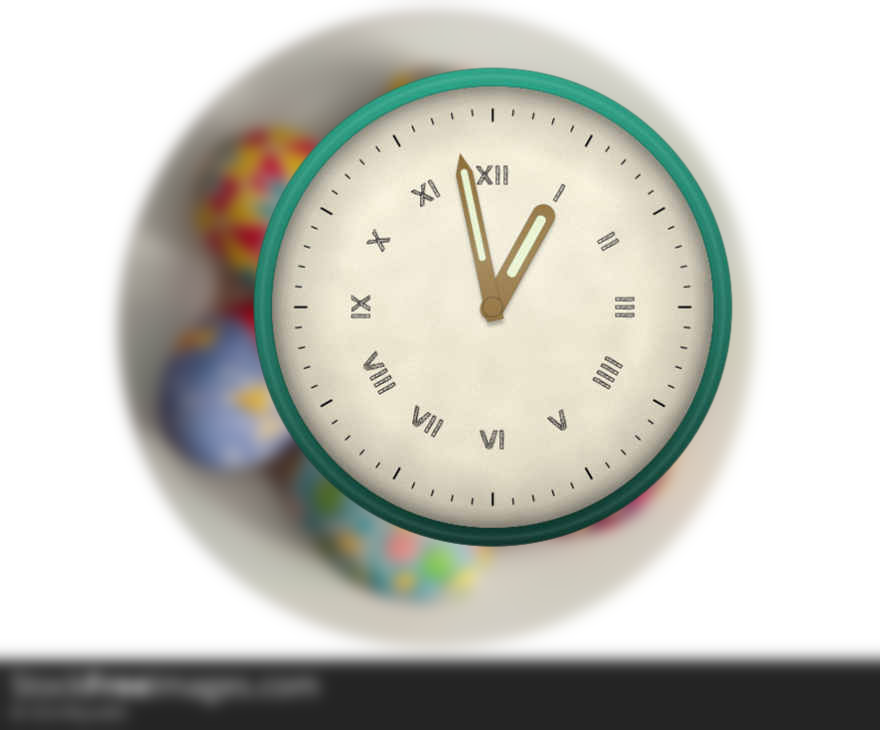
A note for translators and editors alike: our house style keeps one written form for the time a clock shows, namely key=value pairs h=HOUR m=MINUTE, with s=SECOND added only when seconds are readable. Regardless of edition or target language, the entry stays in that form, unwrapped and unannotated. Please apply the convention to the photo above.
h=12 m=58
